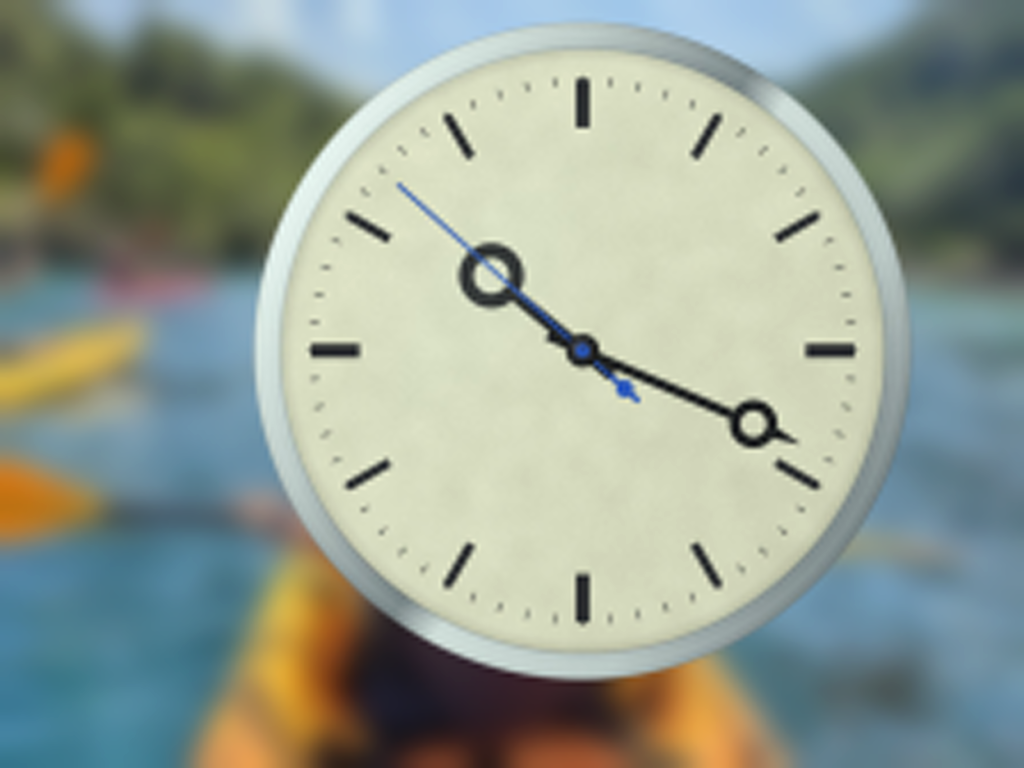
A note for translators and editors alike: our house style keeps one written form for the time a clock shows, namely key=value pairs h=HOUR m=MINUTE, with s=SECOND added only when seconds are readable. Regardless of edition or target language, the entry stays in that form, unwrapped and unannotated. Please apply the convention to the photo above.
h=10 m=18 s=52
